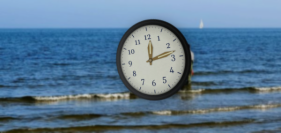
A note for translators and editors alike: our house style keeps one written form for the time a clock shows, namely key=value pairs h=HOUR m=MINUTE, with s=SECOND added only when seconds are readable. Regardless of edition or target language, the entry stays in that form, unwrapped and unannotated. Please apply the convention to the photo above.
h=12 m=13
